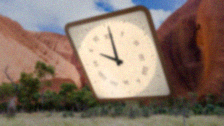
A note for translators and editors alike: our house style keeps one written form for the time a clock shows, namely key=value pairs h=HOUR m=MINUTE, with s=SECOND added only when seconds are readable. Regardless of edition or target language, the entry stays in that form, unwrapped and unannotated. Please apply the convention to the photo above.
h=10 m=1
